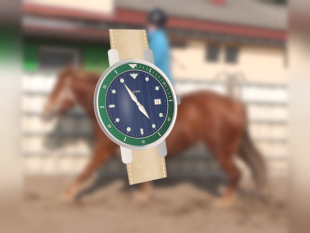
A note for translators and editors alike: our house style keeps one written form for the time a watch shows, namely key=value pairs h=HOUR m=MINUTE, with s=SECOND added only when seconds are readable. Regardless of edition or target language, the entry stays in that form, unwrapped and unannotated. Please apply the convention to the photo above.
h=4 m=55
